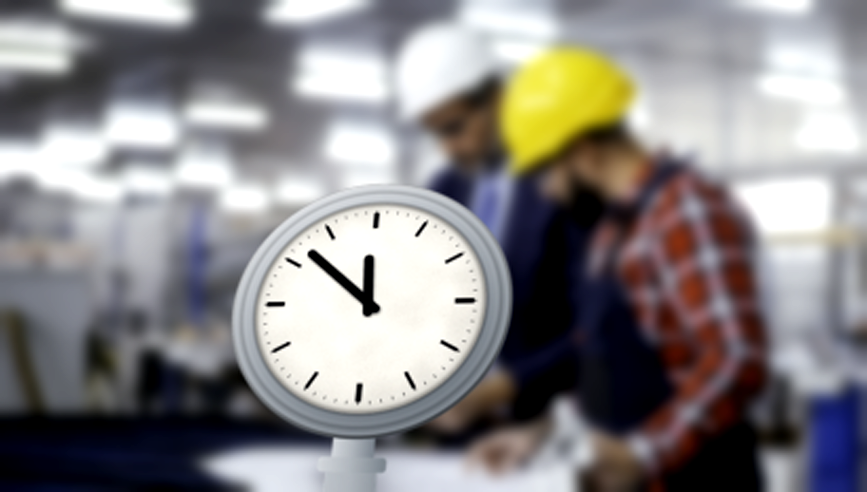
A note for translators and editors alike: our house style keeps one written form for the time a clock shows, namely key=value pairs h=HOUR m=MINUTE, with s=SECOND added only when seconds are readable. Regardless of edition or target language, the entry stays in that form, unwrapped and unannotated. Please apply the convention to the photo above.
h=11 m=52
